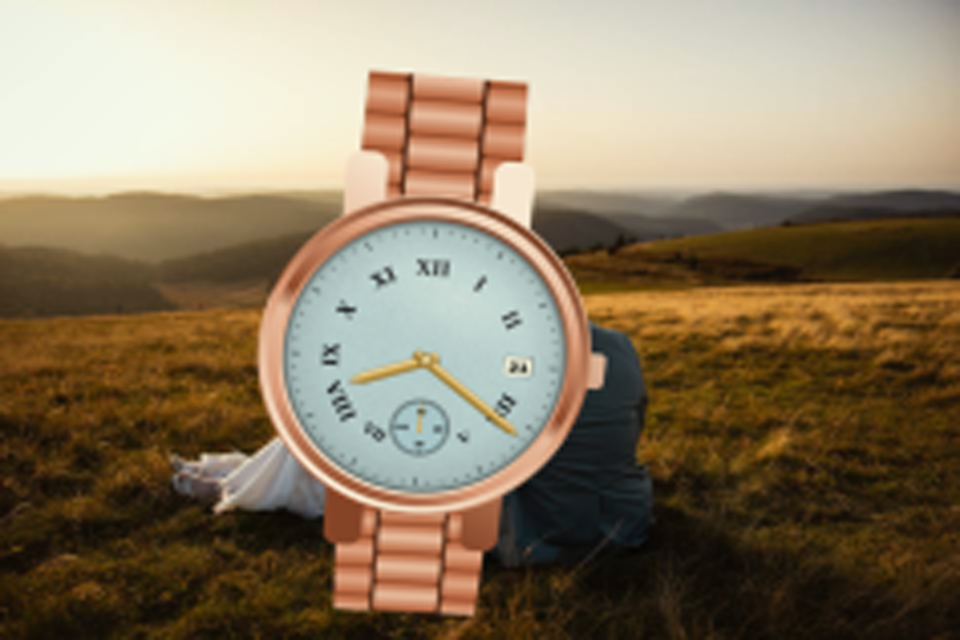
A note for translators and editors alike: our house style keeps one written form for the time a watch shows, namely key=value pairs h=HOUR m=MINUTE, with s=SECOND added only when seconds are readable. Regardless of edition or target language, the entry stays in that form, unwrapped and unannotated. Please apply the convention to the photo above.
h=8 m=21
